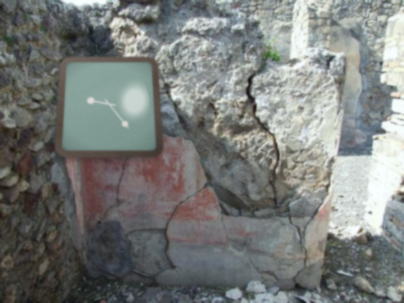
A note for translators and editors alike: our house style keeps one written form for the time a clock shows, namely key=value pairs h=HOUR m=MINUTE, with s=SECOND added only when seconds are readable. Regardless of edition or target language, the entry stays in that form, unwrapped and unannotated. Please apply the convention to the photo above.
h=9 m=24
